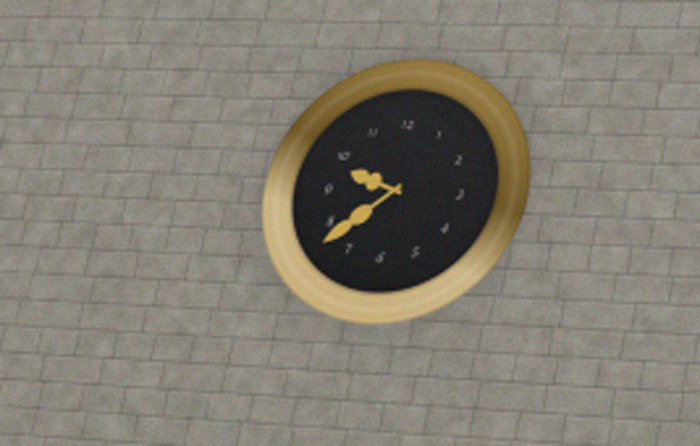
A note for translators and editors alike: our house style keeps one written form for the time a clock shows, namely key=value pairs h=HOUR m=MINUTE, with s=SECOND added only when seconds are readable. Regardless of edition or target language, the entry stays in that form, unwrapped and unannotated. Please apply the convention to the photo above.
h=9 m=38
